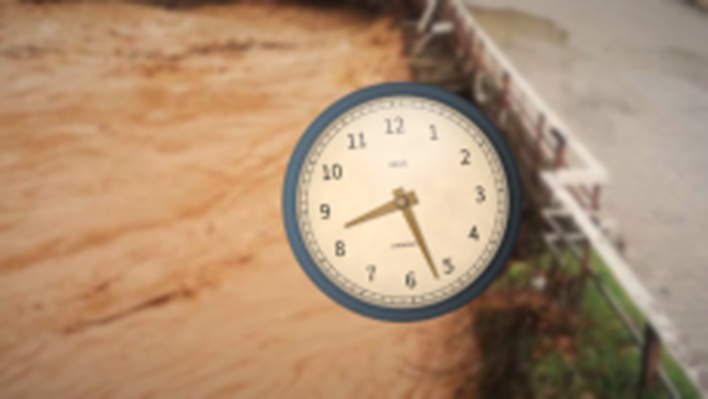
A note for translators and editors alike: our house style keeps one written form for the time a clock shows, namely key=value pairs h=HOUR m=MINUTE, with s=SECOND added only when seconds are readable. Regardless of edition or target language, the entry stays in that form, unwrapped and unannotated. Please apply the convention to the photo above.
h=8 m=27
